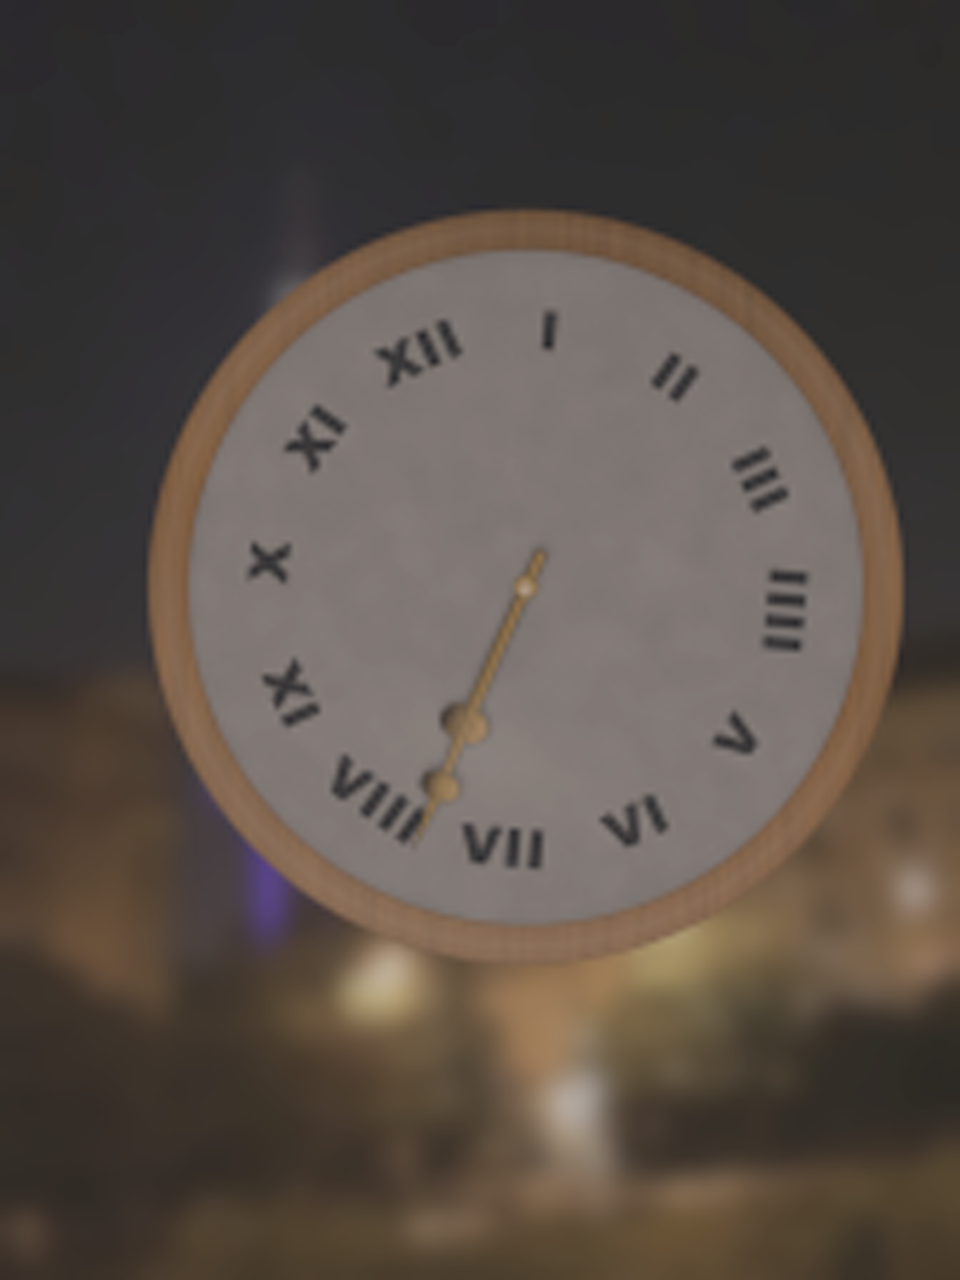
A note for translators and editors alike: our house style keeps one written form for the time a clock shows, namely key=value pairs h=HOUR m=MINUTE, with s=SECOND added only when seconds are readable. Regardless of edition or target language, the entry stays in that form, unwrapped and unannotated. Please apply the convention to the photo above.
h=7 m=38
